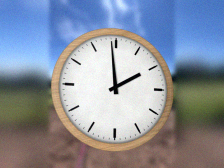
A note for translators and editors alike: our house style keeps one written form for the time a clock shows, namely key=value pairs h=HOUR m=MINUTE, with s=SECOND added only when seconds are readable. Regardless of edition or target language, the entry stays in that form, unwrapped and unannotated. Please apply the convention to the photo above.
h=1 m=59
